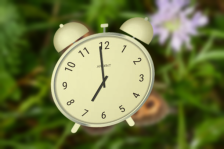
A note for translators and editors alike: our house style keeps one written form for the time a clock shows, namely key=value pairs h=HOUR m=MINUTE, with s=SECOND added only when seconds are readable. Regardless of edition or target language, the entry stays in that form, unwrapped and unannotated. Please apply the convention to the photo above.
h=6 m=59
